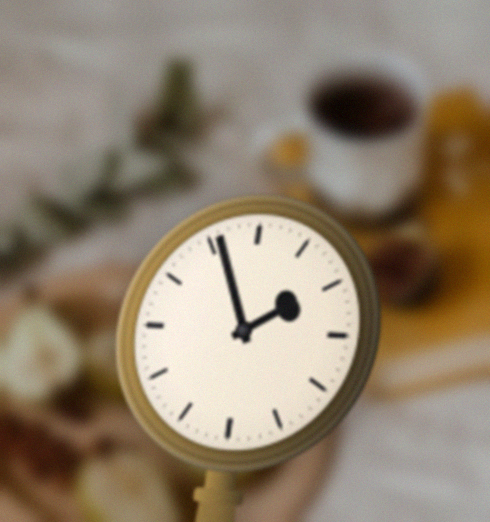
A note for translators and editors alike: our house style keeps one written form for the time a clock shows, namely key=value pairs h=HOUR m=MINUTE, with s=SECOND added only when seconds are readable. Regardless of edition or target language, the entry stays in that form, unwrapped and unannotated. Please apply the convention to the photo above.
h=1 m=56
